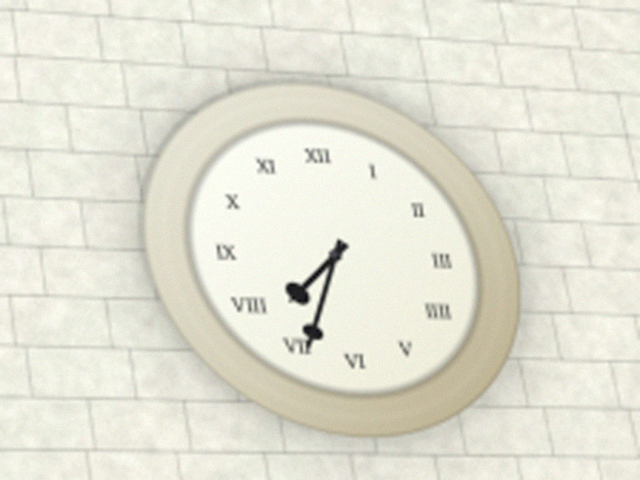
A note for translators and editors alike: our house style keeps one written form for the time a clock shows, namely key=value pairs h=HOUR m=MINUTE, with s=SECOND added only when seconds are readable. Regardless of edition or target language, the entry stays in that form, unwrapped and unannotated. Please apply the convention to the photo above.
h=7 m=34
